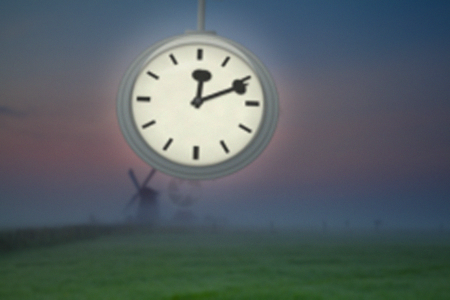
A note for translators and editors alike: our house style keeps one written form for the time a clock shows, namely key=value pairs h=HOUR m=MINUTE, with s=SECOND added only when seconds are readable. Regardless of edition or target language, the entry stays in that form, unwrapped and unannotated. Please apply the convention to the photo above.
h=12 m=11
